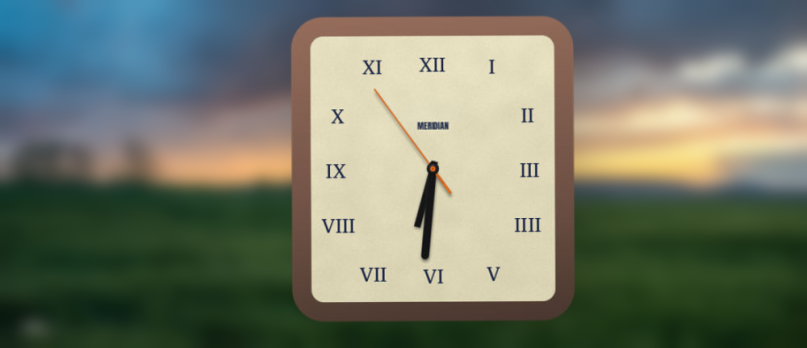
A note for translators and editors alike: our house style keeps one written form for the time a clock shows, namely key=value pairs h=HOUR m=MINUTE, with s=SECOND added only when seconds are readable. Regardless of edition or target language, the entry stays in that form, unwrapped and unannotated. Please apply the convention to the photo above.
h=6 m=30 s=54
